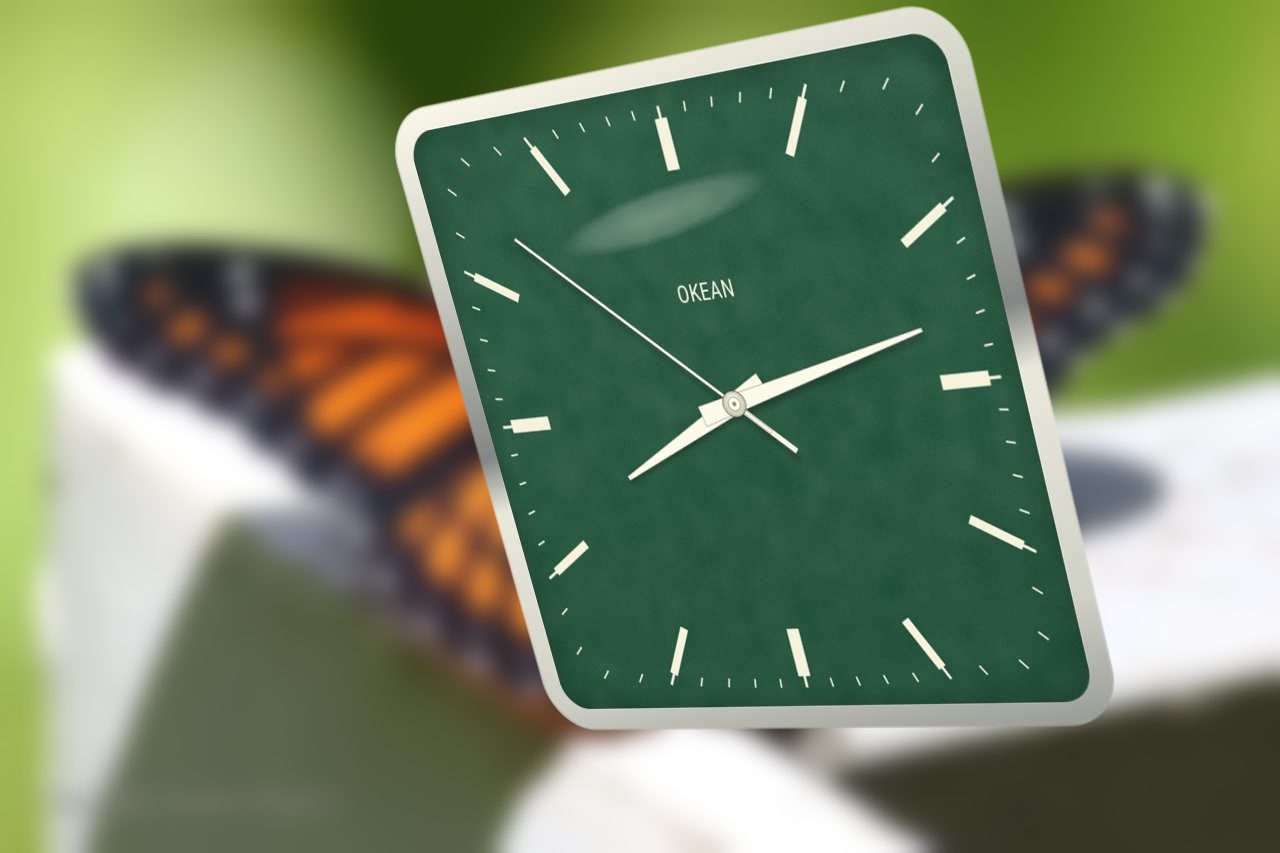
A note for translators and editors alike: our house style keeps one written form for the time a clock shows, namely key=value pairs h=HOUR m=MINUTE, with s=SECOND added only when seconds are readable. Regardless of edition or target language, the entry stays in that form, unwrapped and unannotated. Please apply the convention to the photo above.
h=8 m=12 s=52
